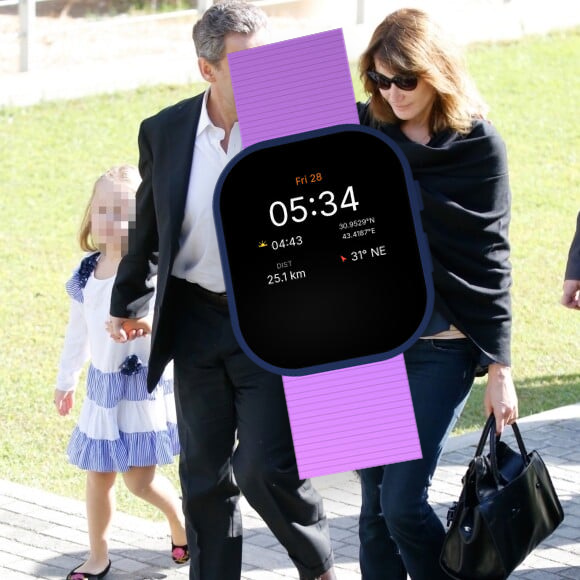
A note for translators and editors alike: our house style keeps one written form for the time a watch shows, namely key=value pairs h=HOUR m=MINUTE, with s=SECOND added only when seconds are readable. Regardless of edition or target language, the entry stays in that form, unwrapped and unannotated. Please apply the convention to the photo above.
h=5 m=34
